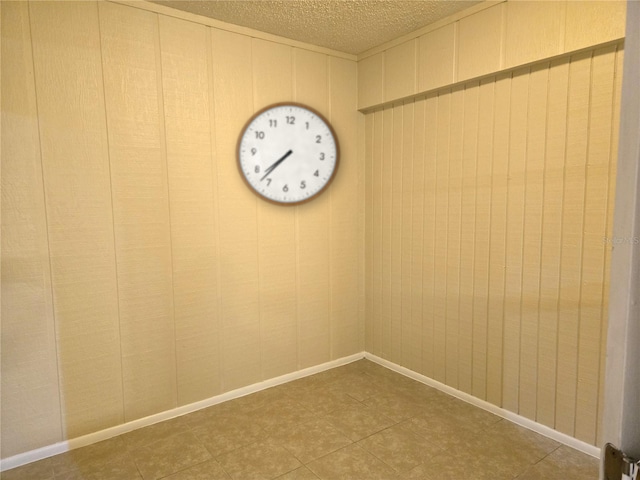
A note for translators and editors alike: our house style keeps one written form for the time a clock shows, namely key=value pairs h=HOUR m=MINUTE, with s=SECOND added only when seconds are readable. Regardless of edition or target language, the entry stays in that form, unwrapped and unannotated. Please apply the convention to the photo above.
h=7 m=37
